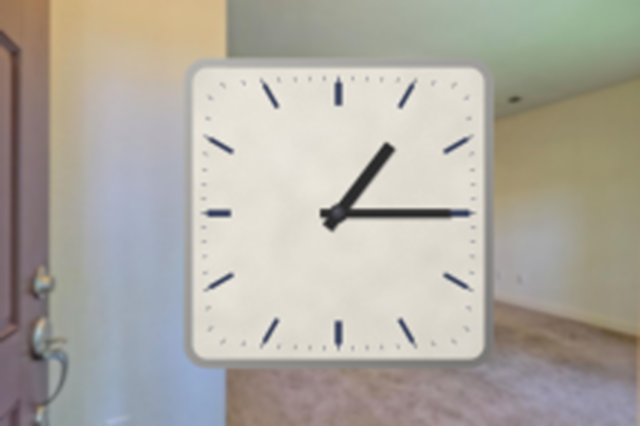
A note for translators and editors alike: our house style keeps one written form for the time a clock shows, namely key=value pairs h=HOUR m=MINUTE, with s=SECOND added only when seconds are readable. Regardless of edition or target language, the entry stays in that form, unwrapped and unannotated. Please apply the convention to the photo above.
h=1 m=15
